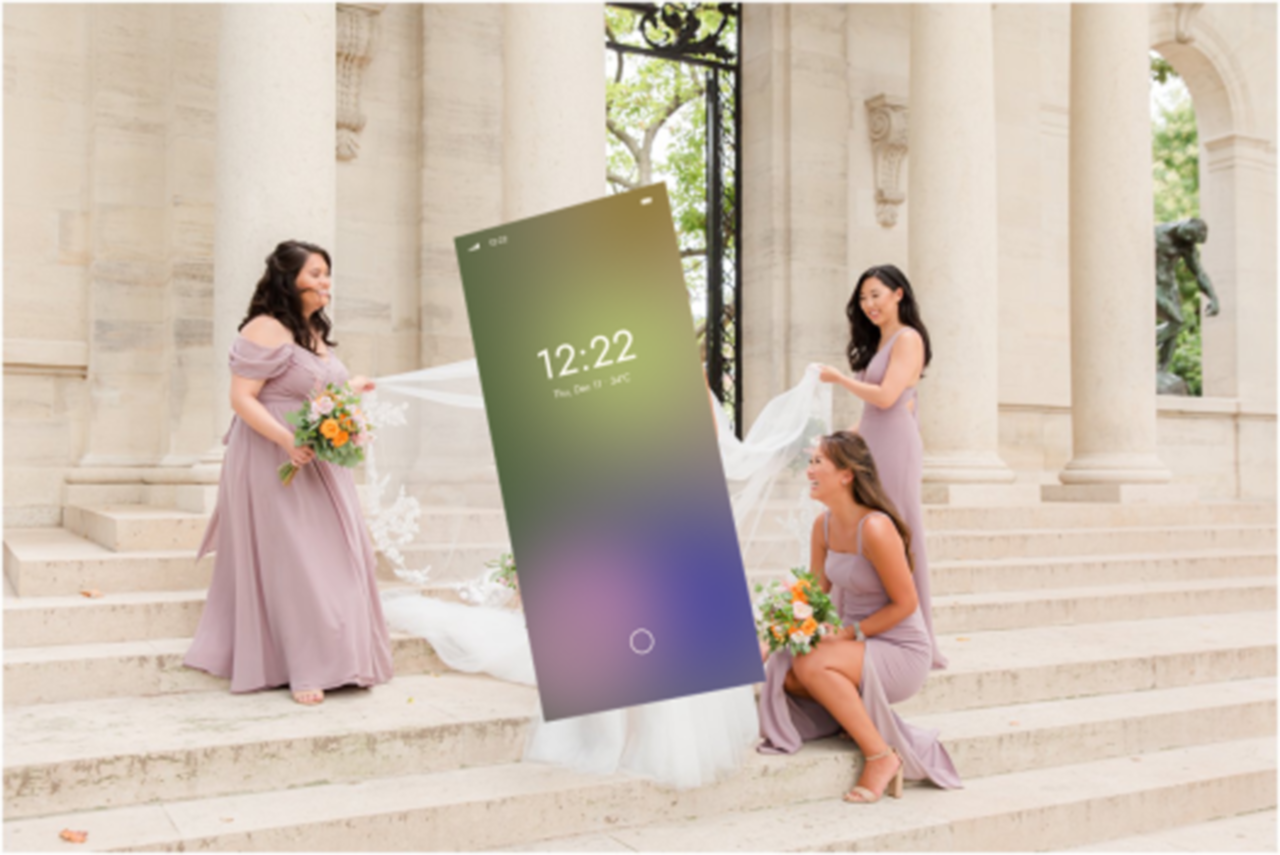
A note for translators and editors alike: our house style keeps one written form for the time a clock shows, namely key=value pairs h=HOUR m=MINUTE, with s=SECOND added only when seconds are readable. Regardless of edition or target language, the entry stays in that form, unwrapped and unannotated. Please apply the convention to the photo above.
h=12 m=22
